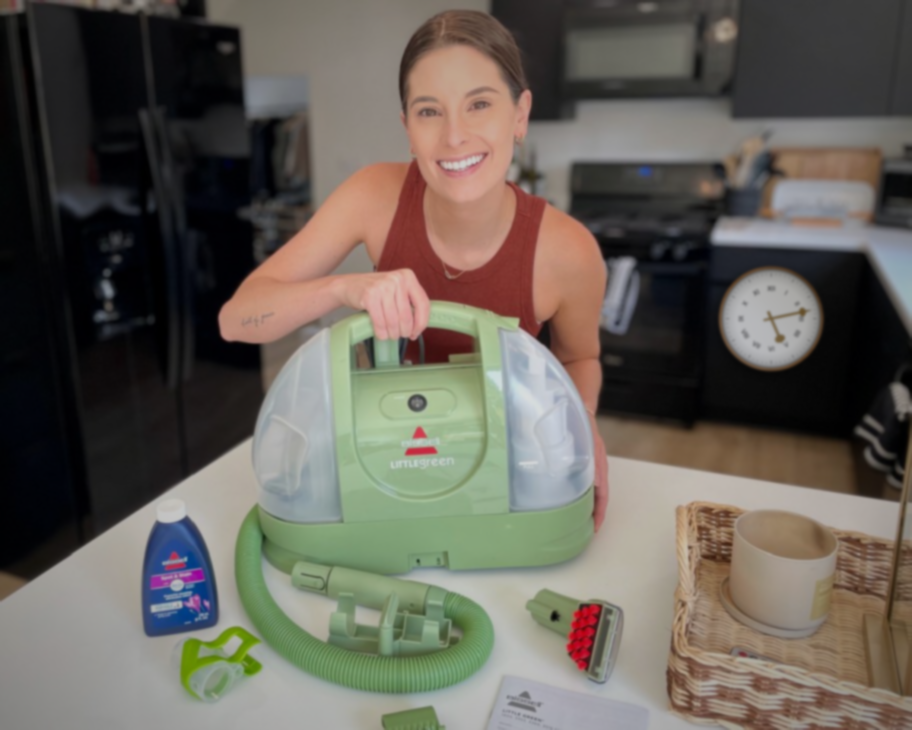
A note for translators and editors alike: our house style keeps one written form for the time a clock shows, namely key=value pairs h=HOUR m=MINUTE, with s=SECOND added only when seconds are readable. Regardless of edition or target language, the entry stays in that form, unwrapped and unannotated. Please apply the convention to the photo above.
h=5 m=13
